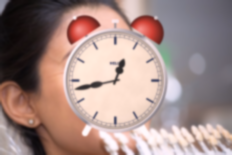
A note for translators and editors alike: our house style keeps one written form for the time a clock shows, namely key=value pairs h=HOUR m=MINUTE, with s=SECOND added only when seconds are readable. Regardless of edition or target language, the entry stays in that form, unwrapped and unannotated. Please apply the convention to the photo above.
h=12 m=43
